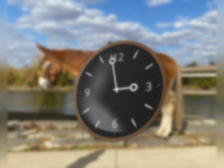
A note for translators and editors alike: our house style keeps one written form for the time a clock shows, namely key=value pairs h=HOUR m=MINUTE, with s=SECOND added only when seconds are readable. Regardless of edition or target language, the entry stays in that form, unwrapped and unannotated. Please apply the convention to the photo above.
h=2 m=58
